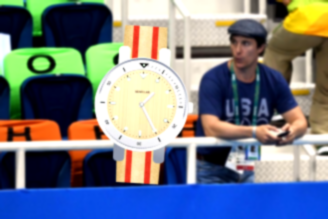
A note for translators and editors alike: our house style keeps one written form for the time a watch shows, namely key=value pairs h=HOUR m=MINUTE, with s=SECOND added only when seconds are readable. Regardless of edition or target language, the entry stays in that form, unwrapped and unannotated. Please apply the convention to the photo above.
h=1 m=25
